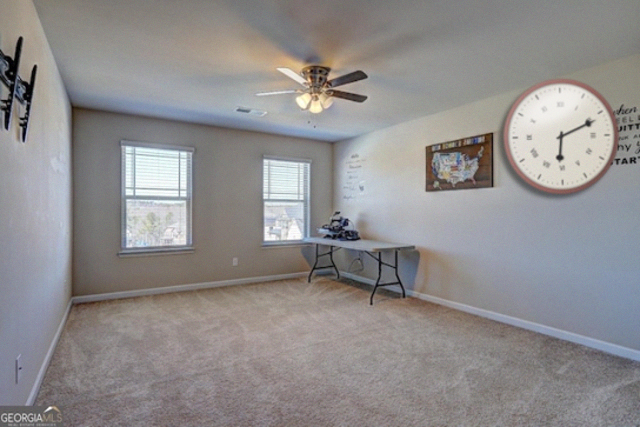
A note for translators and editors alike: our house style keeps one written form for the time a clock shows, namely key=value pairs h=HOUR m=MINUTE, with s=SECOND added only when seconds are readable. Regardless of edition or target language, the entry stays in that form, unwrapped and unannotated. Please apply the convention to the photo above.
h=6 m=11
